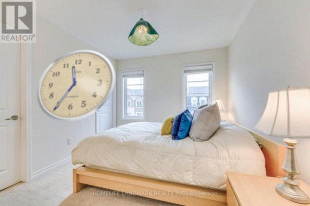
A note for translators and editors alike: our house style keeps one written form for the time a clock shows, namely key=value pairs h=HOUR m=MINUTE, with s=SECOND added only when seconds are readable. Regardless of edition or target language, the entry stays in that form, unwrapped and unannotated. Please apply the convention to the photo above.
h=11 m=35
